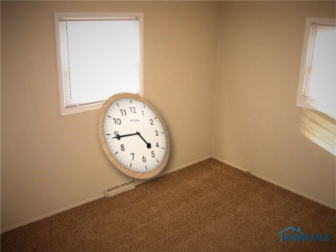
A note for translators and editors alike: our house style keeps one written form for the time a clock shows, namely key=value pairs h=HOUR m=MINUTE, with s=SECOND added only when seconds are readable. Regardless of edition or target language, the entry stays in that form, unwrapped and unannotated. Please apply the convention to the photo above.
h=4 m=44
